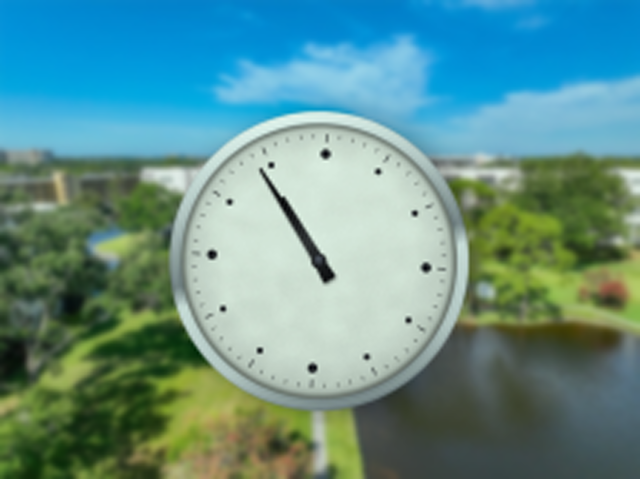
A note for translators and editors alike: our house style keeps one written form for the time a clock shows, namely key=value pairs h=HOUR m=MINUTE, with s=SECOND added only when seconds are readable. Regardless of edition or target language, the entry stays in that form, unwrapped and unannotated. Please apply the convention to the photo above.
h=10 m=54
